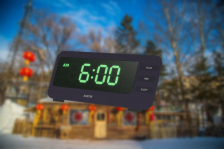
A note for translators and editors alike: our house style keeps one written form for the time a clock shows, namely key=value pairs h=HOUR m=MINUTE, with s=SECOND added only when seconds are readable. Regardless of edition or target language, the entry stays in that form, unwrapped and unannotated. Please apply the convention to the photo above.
h=6 m=0
